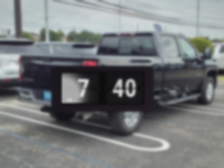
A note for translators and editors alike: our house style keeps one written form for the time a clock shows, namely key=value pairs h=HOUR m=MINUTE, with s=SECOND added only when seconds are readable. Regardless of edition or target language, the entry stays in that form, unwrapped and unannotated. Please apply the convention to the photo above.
h=7 m=40
